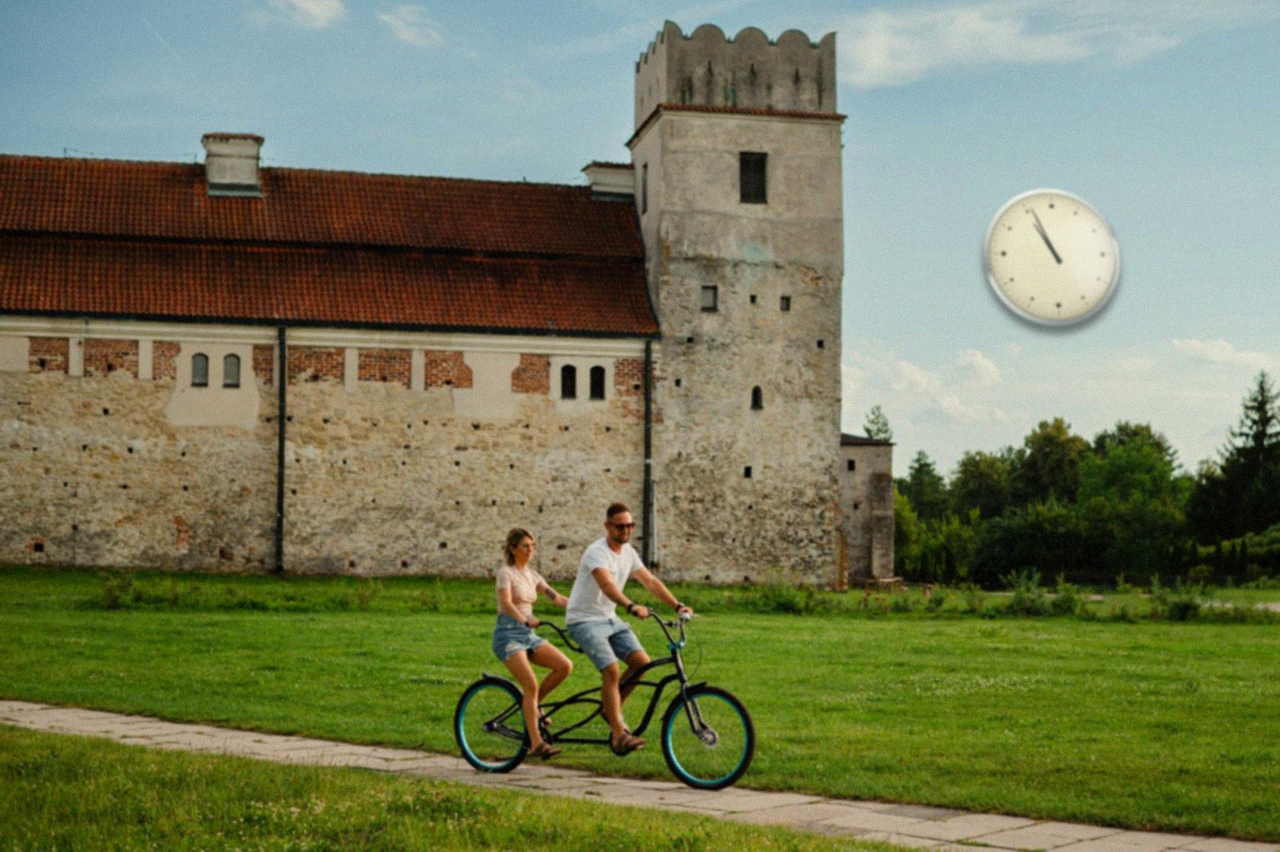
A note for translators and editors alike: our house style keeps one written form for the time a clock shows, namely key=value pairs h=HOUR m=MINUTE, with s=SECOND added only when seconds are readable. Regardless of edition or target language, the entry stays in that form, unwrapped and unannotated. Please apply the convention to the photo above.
h=10 m=56
